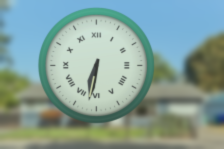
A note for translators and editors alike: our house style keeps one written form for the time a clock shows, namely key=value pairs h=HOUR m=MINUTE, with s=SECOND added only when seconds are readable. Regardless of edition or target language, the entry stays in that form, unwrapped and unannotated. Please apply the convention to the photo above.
h=6 m=32
